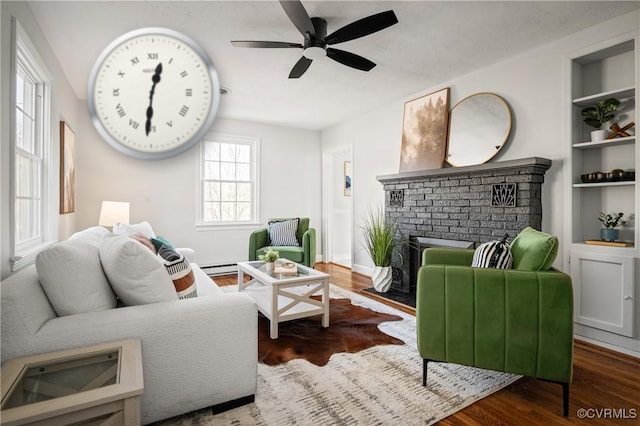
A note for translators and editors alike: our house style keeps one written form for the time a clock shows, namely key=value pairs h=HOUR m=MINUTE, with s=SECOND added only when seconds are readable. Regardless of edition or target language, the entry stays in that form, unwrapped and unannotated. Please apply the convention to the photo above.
h=12 m=31
